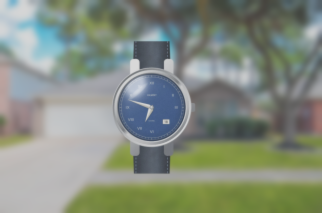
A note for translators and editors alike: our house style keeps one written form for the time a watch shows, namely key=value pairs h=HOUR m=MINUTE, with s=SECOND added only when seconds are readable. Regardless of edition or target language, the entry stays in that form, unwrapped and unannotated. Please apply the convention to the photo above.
h=6 m=48
